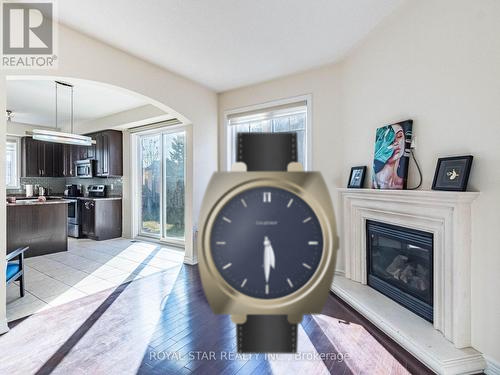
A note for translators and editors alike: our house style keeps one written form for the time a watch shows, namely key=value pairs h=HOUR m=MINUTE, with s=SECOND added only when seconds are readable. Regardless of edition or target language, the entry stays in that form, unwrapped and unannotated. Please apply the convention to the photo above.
h=5 m=30
